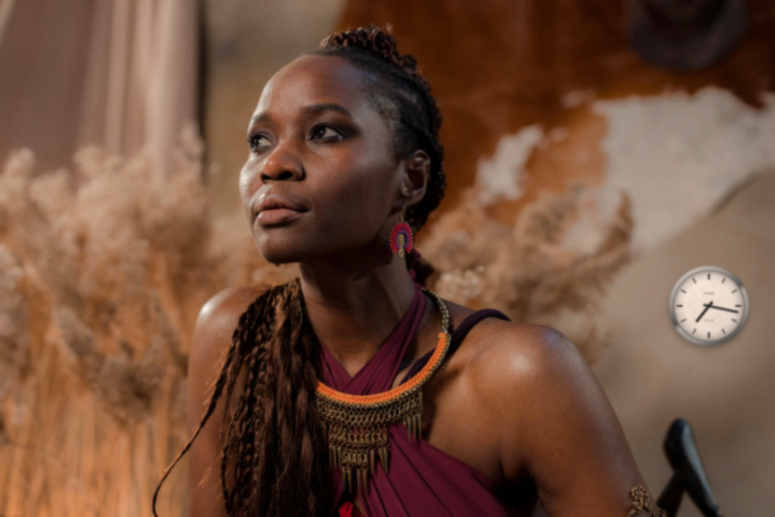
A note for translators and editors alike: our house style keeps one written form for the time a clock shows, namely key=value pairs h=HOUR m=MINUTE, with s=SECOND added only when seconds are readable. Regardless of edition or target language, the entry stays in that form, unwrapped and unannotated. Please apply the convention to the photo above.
h=7 m=17
